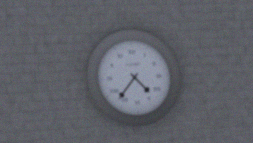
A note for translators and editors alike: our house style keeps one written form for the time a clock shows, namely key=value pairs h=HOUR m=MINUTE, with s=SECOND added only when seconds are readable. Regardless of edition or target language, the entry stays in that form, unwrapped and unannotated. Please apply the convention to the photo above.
h=4 m=37
